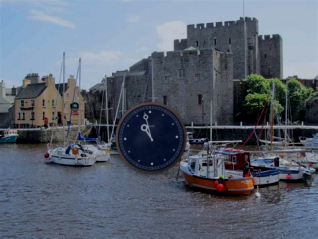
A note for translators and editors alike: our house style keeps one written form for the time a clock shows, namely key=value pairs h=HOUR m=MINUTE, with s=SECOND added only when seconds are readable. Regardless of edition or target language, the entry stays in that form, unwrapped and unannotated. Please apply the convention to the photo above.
h=10 m=58
